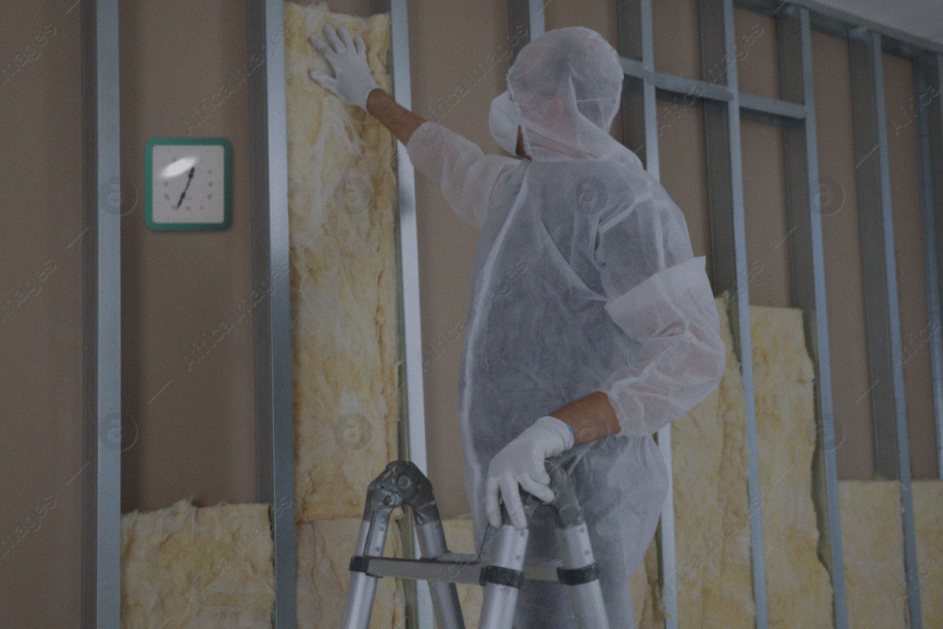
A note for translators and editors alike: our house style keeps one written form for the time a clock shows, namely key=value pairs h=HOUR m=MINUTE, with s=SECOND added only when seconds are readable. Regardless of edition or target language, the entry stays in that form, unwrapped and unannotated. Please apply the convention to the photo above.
h=12 m=34
